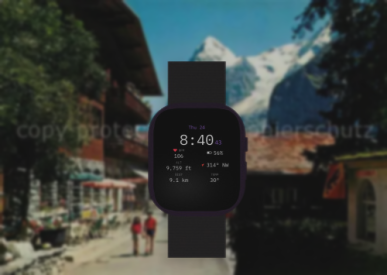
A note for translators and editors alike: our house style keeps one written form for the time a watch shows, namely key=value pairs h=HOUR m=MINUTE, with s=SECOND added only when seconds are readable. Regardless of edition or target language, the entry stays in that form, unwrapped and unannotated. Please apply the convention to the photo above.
h=8 m=40
